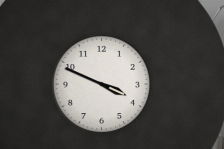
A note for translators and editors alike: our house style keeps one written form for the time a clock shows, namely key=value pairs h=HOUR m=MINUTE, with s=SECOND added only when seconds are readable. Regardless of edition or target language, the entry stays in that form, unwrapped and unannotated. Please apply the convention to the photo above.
h=3 m=49
